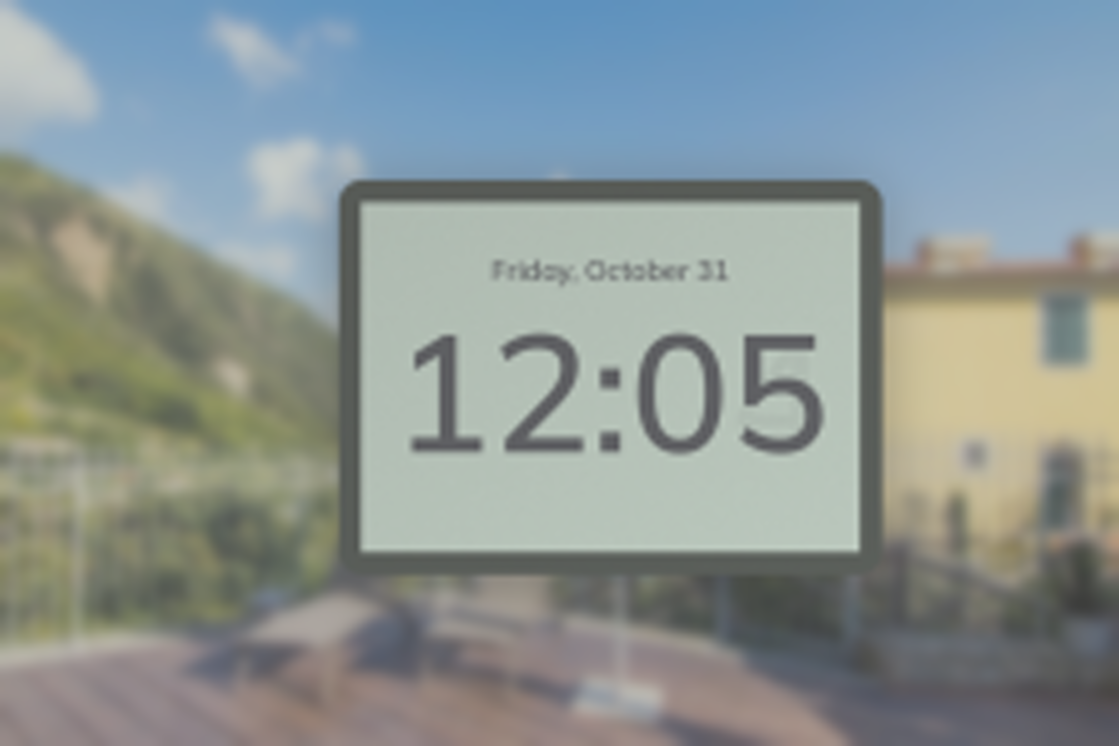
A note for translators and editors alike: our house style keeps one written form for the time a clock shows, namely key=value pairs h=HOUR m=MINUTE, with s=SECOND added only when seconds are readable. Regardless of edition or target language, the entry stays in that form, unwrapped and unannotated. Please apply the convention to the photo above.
h=12 m=5
